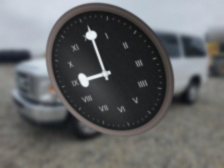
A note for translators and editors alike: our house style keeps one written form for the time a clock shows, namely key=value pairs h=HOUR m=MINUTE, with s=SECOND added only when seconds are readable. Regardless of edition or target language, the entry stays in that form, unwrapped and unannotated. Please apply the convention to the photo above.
h=9 m=1
